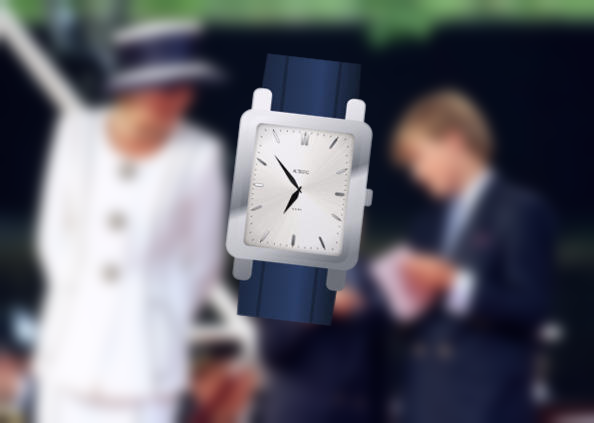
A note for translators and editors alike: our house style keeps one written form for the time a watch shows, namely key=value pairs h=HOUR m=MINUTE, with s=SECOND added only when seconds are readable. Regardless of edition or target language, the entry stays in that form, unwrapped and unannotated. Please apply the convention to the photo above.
h=6 m=53
